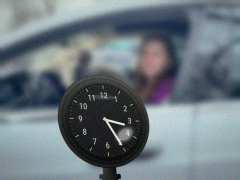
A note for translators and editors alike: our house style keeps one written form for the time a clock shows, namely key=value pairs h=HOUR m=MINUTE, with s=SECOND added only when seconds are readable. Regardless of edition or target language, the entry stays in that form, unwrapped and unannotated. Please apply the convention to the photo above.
h=3 m=25
